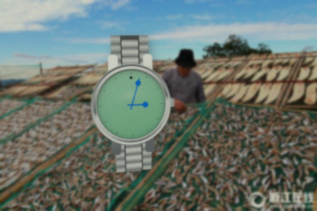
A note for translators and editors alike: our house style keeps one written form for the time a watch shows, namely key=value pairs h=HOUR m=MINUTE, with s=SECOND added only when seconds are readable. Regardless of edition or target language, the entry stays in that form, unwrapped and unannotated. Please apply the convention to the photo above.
h=3 m=3
